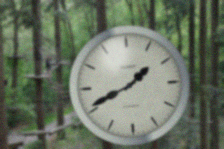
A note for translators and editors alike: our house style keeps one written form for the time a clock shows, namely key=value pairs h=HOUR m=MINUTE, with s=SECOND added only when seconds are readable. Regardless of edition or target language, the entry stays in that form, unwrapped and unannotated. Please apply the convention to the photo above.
h=1 m=41
